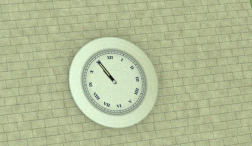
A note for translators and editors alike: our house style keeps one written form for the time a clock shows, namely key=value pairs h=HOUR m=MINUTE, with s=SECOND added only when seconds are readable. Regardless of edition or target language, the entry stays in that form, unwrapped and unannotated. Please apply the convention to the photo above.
h=10 m=55
